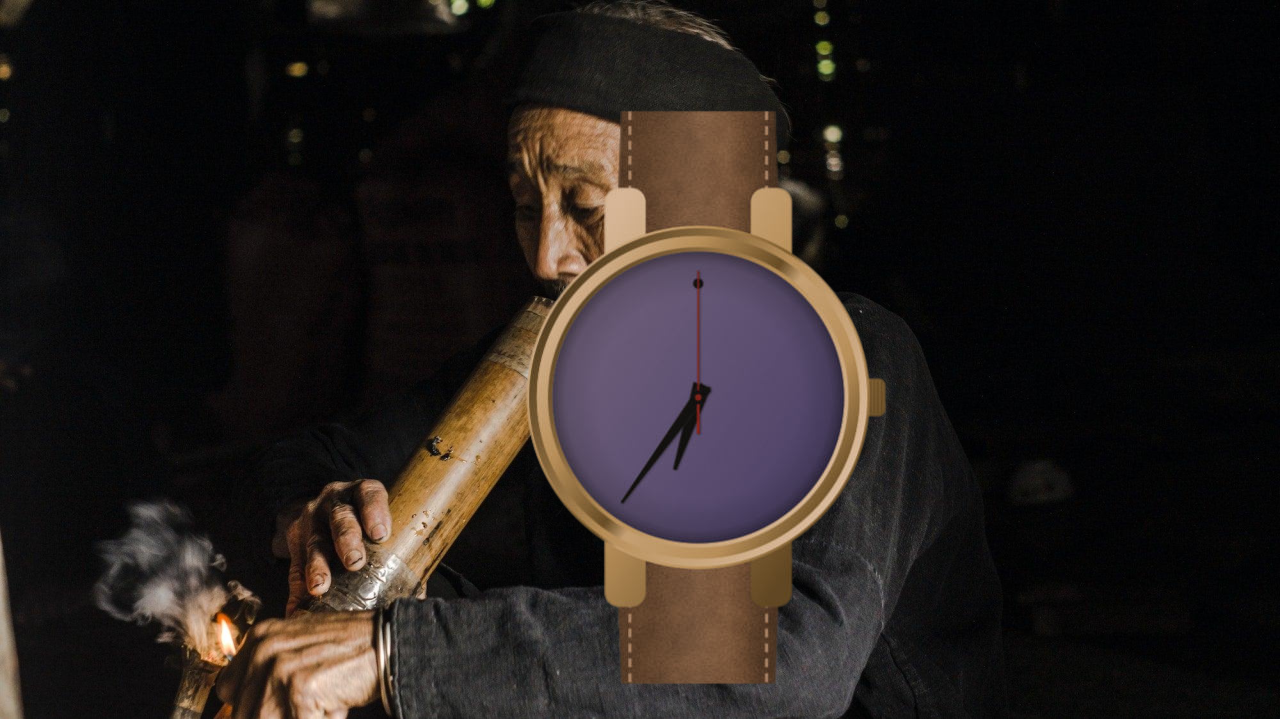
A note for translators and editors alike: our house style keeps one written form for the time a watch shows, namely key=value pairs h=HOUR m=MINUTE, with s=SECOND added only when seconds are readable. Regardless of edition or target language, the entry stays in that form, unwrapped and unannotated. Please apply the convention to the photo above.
h=6 m=36 s=0
